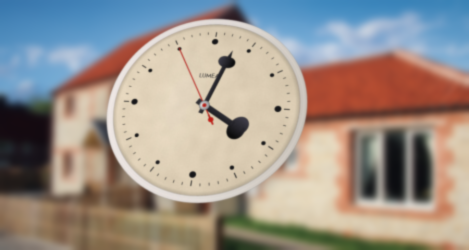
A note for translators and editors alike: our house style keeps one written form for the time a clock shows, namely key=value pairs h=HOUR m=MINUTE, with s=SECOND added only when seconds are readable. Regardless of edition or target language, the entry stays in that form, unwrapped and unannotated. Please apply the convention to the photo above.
h=4 m=2 s=55
